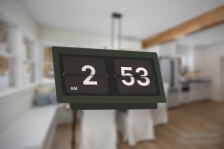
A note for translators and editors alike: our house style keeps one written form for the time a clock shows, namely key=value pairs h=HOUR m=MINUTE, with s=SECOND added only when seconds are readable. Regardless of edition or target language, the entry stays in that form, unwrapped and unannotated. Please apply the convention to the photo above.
h=2 m=53
